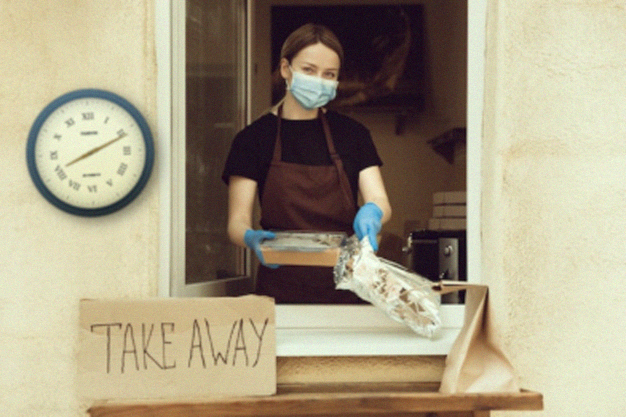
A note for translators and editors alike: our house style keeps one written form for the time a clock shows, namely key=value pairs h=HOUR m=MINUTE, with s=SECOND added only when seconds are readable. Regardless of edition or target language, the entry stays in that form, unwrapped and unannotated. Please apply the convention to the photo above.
h=8 m=11
